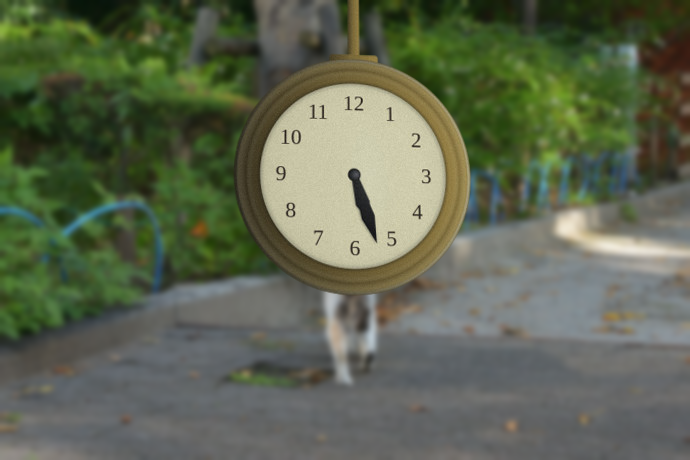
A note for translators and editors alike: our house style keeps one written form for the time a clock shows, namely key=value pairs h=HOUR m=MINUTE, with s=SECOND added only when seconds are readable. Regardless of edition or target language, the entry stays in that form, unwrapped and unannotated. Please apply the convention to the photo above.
h=5 m=27
